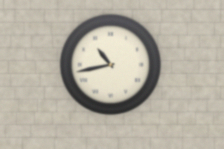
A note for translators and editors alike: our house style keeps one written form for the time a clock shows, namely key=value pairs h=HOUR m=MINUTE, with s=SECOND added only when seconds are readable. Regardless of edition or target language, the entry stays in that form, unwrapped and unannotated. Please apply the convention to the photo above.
h=10 m=43
